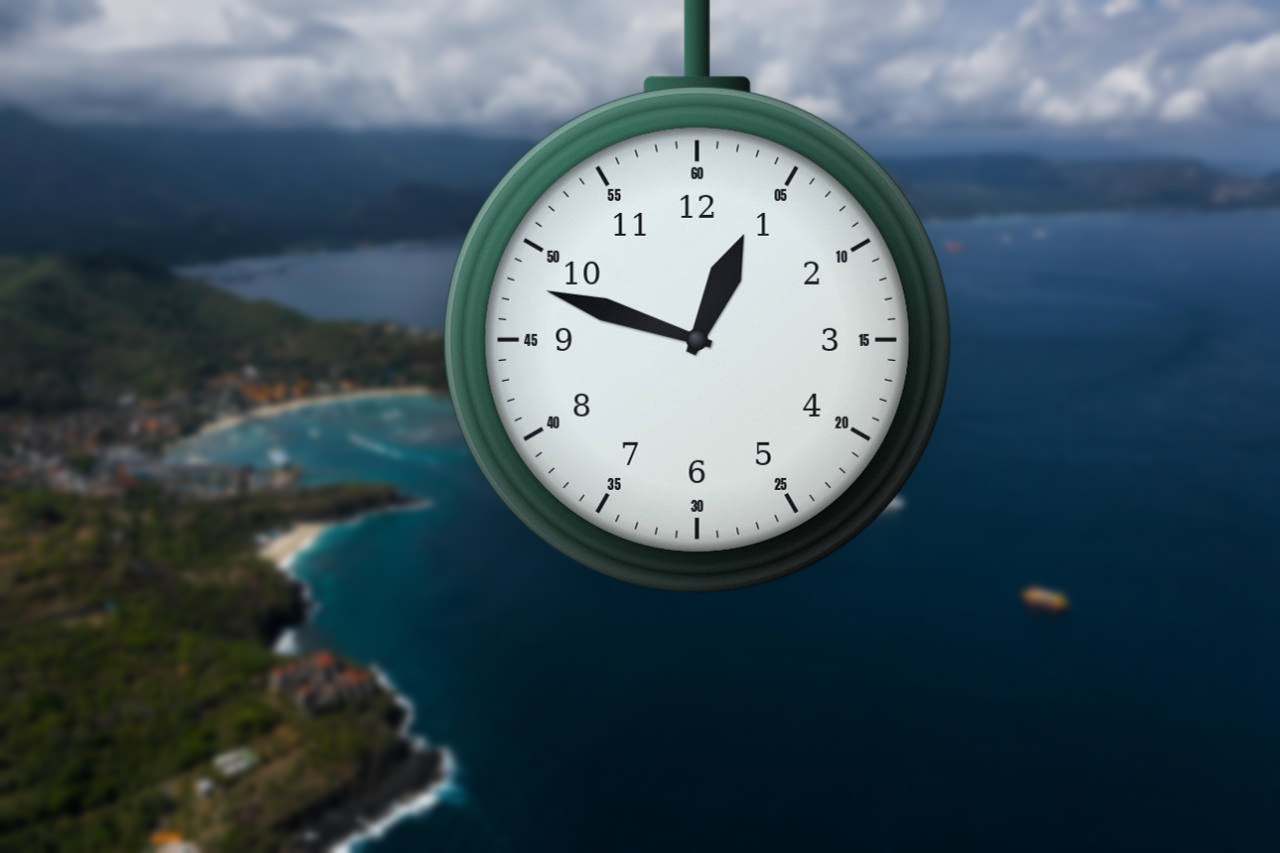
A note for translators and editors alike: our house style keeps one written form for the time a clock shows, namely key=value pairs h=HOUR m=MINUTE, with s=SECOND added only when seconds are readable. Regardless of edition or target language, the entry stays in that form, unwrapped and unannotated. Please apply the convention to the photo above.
h=12 m=48
